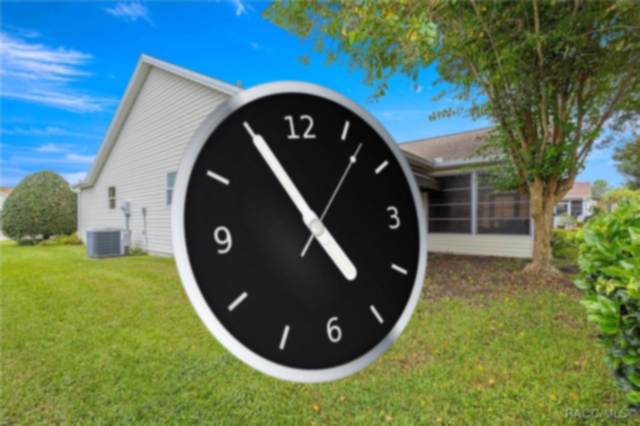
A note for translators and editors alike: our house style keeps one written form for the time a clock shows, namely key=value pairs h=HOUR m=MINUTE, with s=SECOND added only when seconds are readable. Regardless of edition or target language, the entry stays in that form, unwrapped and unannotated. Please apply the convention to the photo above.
h=4 m=55 s=7
